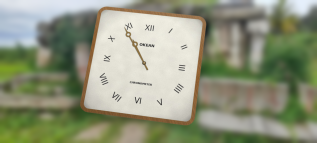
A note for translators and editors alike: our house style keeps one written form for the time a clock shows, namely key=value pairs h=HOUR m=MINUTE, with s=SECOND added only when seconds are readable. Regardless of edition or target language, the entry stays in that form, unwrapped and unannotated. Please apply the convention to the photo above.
h=10 m=54
